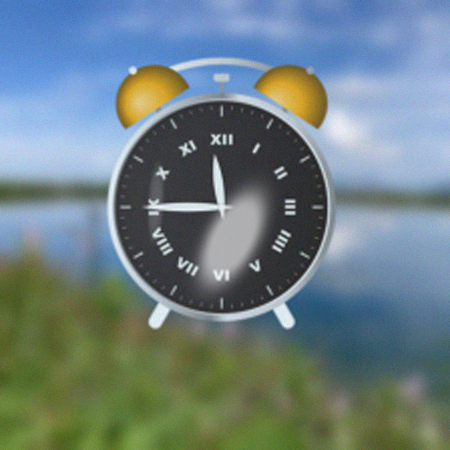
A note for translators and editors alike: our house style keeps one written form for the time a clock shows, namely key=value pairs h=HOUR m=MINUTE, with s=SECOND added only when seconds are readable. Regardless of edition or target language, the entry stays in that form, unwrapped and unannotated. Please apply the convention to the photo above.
h=11 m=45
